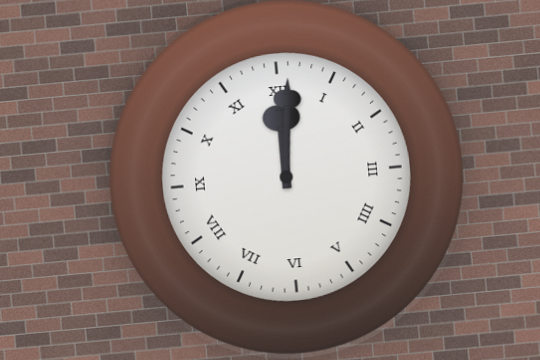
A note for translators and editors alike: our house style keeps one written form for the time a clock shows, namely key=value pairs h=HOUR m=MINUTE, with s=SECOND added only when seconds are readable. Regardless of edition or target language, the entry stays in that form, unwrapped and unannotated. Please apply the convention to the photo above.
h=12 m=1
